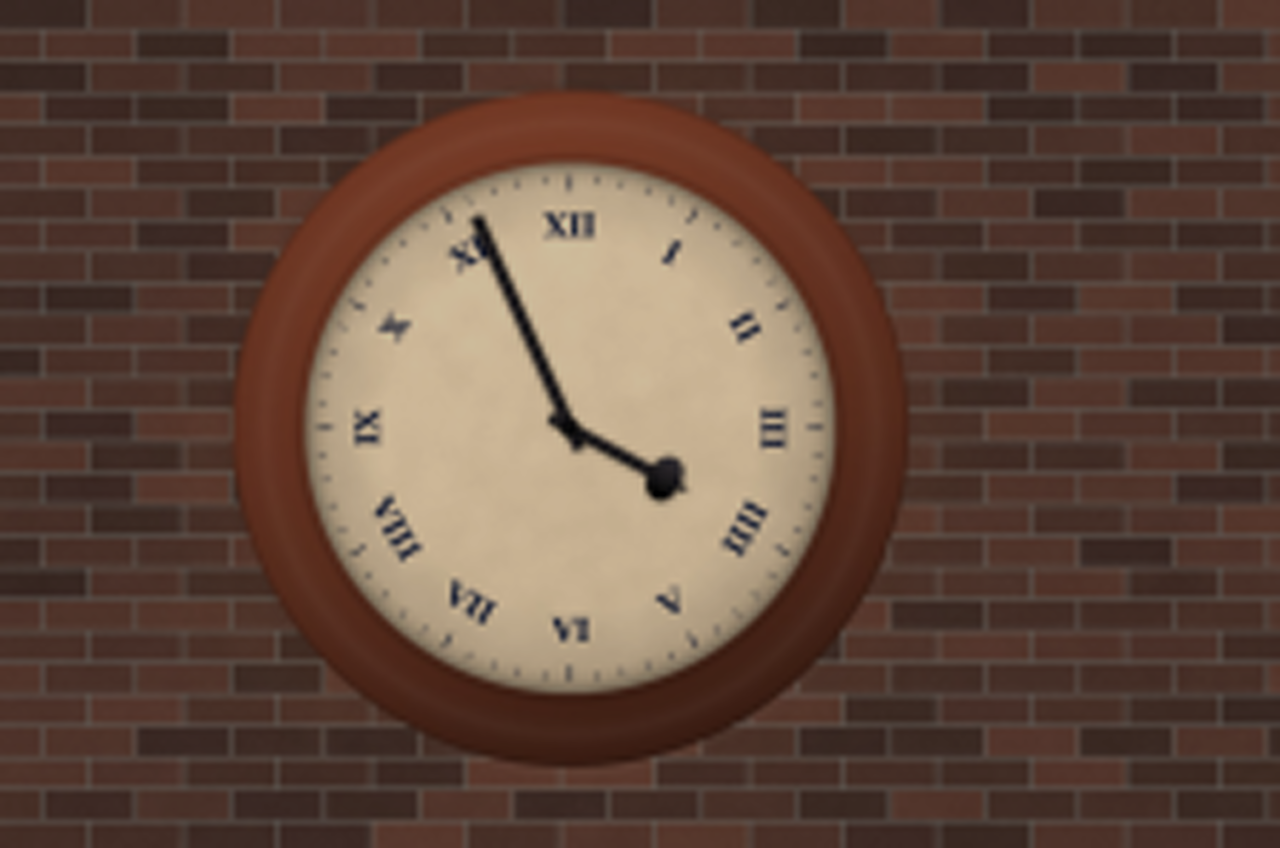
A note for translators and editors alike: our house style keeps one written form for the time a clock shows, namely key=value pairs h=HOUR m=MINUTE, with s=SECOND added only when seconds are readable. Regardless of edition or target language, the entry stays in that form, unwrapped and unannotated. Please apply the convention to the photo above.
h=3 m=56
